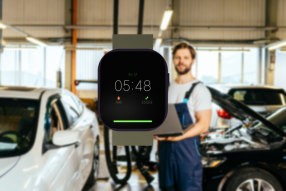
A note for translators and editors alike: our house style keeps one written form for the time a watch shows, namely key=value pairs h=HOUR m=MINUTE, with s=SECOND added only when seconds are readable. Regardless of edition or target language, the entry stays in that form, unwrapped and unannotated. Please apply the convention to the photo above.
h=5 m=48
